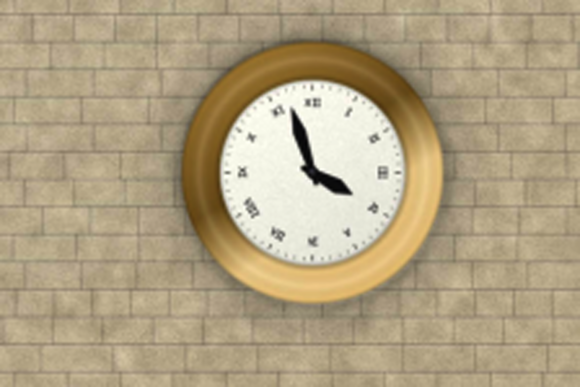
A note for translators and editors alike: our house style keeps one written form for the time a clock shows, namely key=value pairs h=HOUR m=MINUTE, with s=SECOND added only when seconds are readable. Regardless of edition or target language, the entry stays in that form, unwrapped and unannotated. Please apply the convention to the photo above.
h=3 m=57
